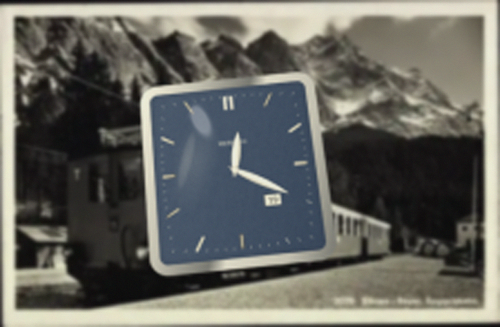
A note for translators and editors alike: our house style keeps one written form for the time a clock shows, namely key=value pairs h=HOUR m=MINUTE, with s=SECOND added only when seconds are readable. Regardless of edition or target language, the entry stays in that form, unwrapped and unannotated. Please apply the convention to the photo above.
h=12 m=20
